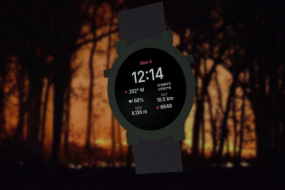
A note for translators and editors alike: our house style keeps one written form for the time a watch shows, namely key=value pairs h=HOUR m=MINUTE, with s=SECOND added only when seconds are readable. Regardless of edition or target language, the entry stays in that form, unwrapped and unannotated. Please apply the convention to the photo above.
h=12 m=14
